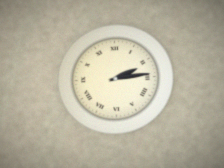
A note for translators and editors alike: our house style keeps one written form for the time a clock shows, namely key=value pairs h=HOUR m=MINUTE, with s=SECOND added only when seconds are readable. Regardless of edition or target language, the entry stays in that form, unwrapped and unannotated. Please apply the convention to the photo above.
h=2 m=14
